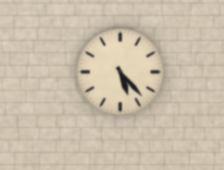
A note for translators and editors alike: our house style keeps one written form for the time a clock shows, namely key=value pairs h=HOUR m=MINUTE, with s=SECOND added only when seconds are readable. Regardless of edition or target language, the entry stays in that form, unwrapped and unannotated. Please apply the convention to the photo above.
h=5 m=23
